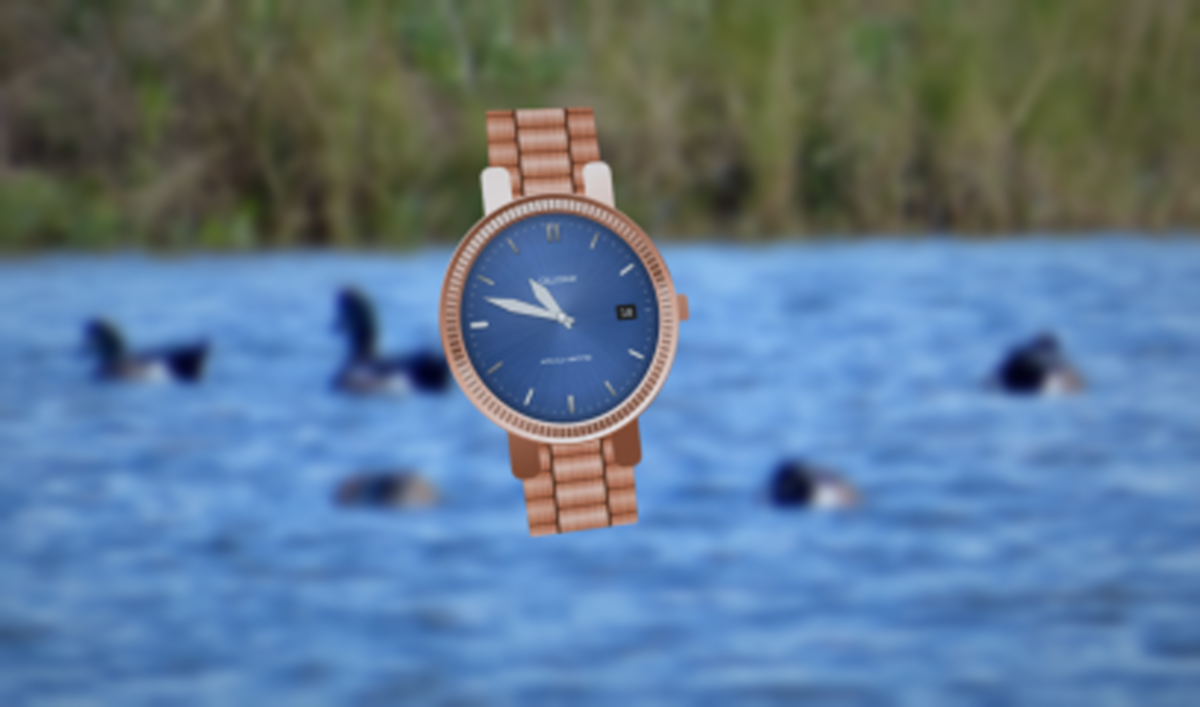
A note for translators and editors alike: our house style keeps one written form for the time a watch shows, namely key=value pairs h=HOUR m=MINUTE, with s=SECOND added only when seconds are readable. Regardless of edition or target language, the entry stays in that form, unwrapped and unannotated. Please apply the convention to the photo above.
h=10 m=48
